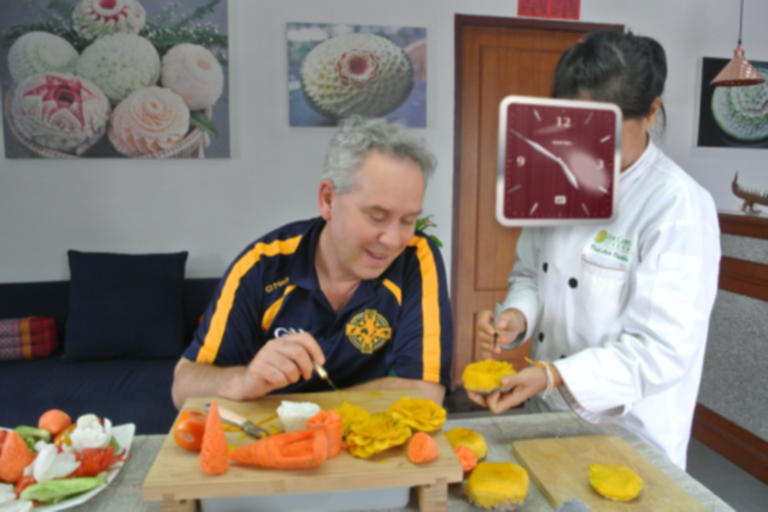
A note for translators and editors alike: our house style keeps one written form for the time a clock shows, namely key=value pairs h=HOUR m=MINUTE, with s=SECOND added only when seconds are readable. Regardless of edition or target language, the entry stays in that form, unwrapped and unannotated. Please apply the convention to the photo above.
h=4 m=50
